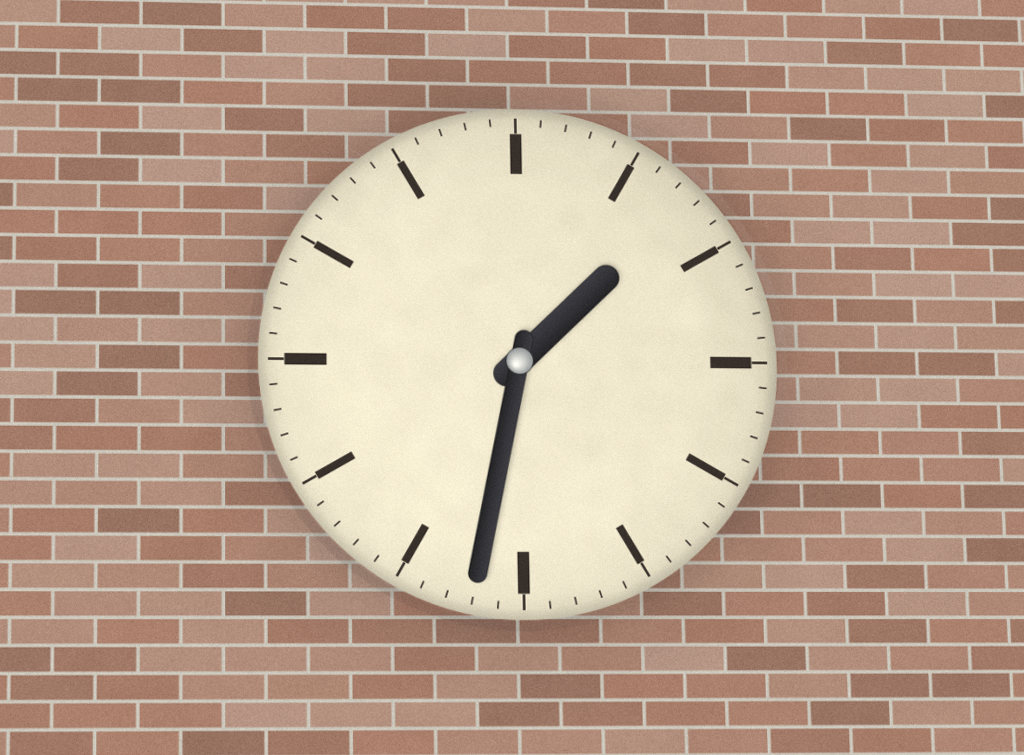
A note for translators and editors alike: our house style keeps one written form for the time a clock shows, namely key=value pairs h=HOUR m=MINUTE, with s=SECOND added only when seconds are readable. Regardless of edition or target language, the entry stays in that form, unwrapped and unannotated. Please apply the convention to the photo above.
h=1 m=32
